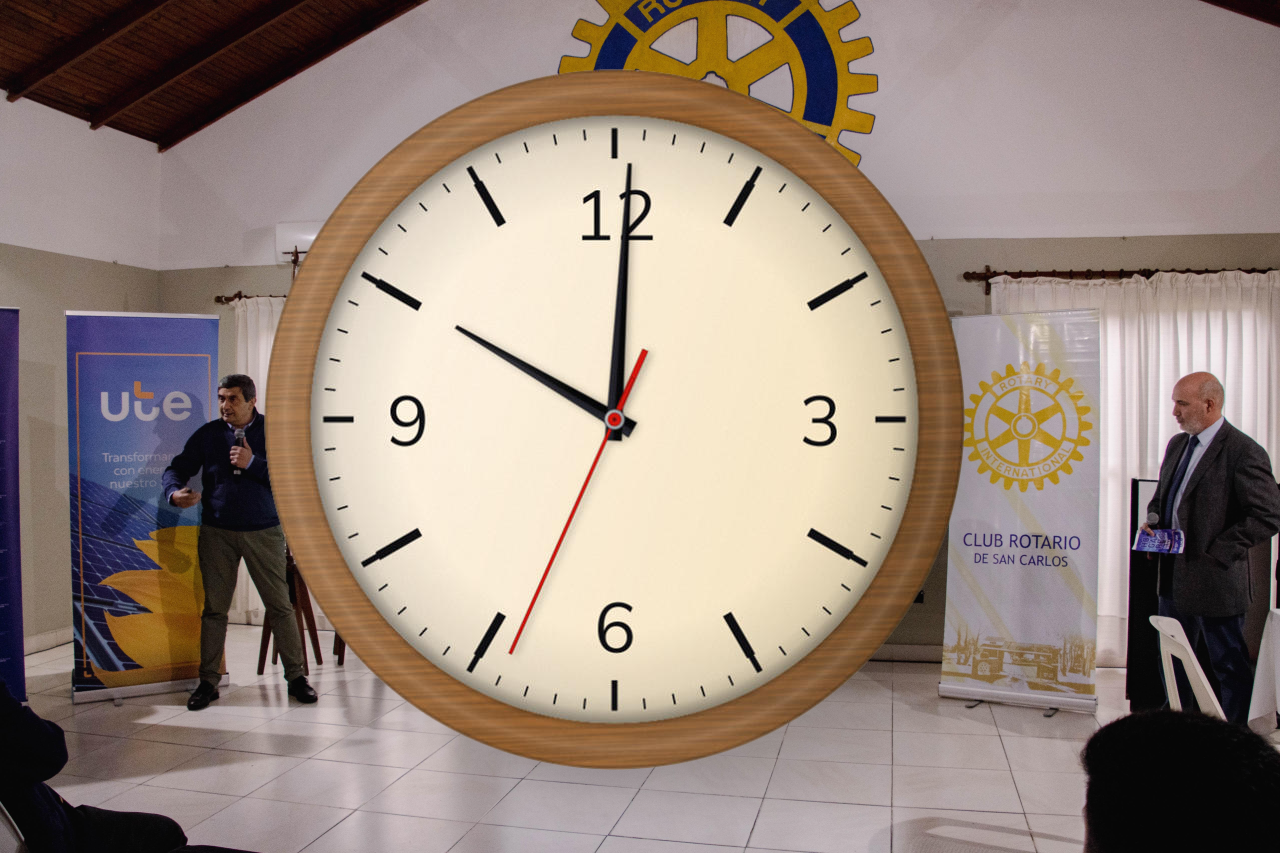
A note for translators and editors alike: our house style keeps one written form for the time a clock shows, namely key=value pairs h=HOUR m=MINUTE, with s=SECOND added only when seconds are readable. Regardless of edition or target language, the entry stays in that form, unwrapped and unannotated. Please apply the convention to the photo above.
h=10 m=0 s=34
